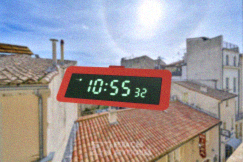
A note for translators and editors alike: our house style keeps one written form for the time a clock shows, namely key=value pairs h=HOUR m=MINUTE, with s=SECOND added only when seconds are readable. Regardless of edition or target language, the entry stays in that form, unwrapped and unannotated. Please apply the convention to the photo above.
h=10 m=55 s=32
